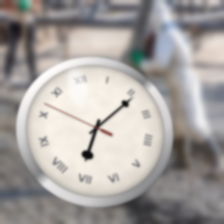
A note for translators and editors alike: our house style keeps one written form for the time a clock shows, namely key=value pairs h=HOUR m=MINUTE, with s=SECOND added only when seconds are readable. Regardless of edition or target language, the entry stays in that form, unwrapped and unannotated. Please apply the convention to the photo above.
h=7 m=10 s=52
